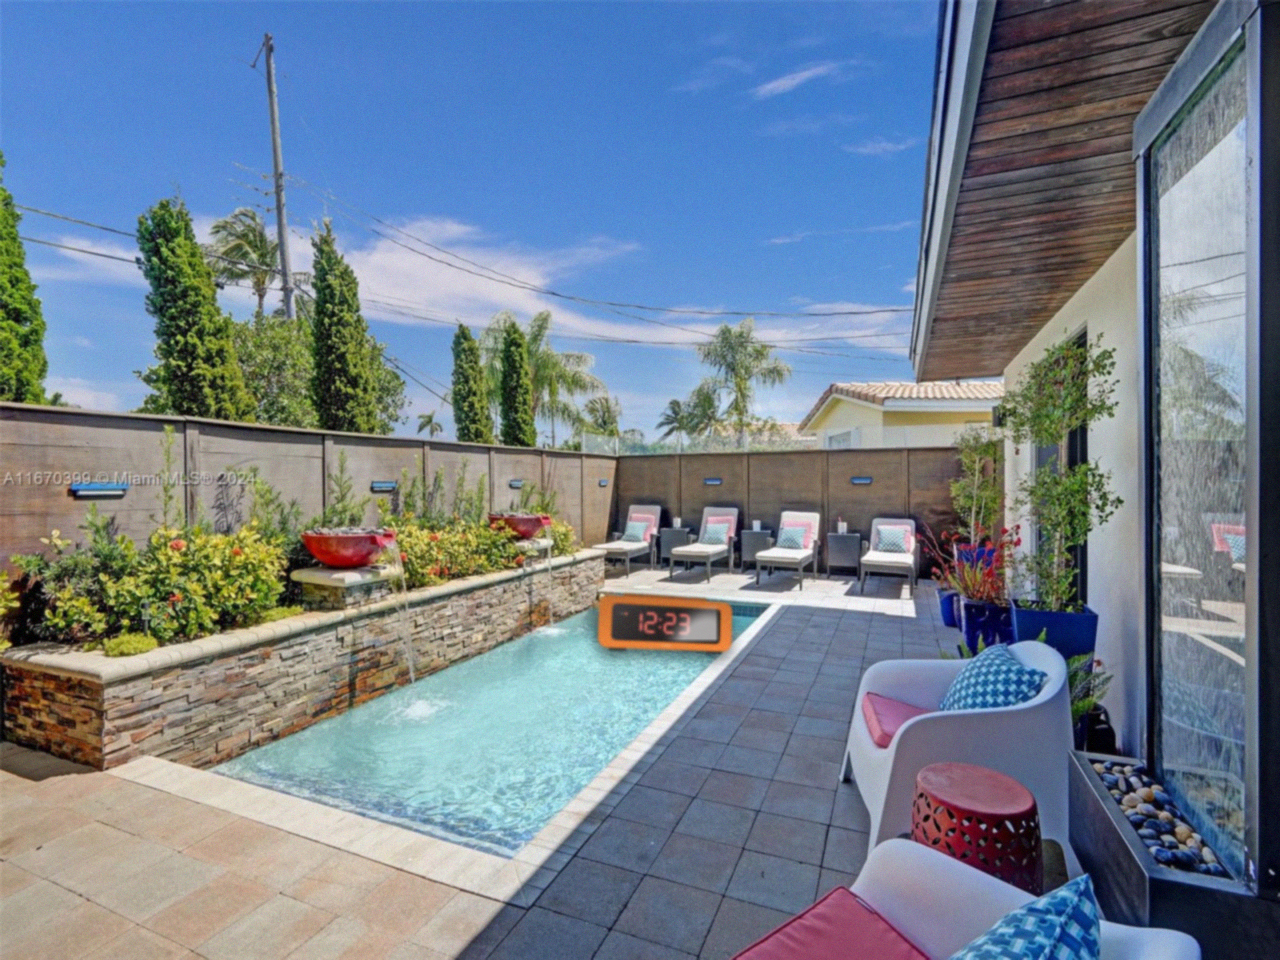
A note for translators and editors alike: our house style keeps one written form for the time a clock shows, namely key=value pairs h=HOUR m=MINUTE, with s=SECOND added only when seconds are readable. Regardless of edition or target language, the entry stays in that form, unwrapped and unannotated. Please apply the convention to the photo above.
h=12 m=23
